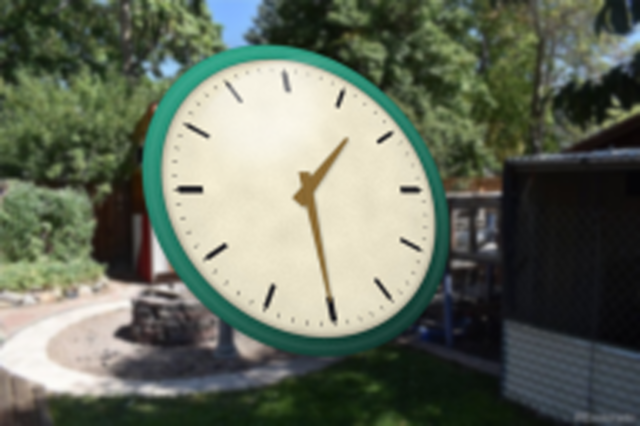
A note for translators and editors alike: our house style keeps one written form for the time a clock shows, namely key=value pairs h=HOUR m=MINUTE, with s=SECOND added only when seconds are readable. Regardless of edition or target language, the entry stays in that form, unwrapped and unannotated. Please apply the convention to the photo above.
h=1 m=30
